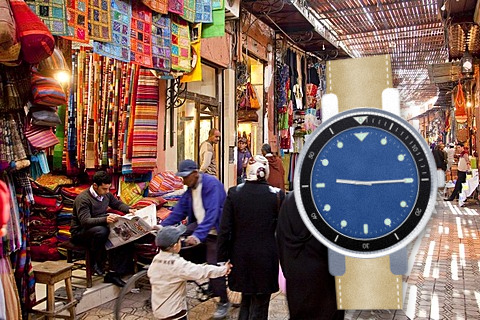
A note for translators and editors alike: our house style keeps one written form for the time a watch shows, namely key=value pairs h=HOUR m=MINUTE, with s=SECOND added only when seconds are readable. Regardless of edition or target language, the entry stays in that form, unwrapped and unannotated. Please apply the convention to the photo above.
h=9 m=15
